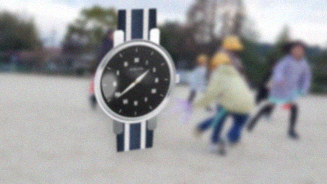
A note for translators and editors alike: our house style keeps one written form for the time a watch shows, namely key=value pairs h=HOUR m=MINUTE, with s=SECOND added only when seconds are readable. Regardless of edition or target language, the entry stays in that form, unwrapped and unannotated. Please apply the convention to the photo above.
h=1 m=39
